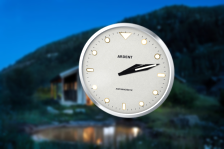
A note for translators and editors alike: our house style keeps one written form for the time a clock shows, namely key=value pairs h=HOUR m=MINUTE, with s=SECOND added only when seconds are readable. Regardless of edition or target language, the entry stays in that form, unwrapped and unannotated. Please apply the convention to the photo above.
h=2 m=12
